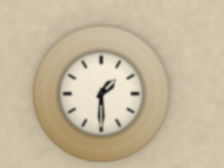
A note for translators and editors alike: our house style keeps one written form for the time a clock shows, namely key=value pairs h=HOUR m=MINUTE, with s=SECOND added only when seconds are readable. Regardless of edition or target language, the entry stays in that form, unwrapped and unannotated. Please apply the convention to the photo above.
h=1 m=30
